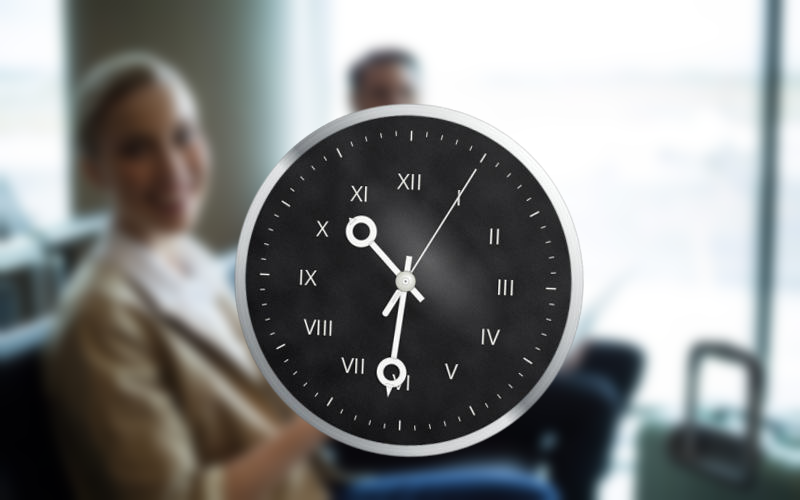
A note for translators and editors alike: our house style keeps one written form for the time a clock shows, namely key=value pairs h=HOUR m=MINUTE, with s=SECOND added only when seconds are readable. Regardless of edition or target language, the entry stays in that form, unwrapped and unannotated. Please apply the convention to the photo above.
h=10 m=31 s=5
